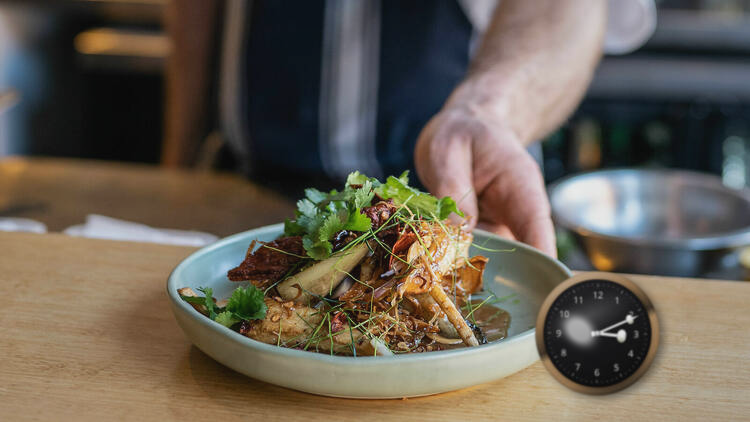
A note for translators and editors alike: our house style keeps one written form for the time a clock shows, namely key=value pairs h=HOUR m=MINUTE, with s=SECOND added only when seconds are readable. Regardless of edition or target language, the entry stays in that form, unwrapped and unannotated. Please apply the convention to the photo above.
h=3 m=11
